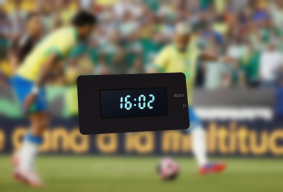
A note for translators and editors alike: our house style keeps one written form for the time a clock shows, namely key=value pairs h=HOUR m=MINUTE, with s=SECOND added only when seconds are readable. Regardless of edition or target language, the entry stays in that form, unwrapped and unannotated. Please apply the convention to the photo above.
h=16 m=2
